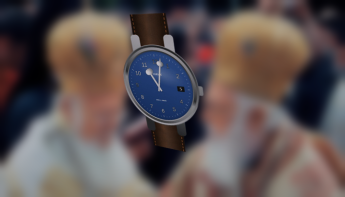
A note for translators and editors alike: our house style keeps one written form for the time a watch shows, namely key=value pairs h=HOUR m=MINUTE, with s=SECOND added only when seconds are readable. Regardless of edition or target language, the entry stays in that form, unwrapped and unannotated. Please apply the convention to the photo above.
h=11 m=2
